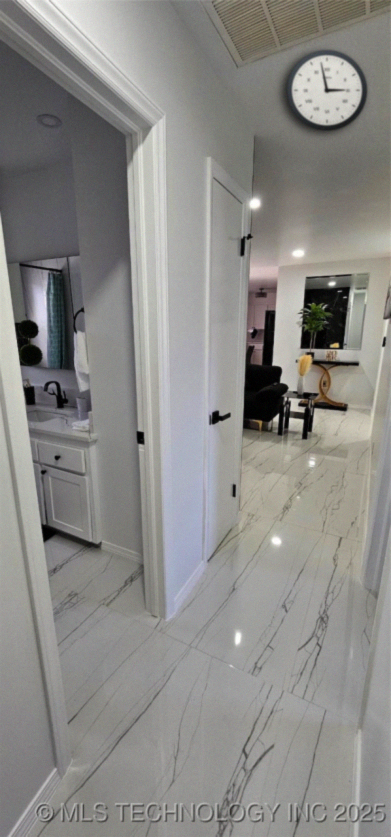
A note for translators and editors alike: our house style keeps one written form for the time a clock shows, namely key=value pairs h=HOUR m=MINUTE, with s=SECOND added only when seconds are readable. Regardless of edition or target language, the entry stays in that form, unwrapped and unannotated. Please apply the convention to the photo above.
h=2 m=58
